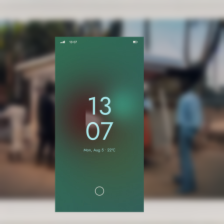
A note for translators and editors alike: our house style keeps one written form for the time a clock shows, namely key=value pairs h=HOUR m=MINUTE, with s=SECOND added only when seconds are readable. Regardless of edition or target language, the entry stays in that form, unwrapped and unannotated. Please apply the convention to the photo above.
h=13 m=7
